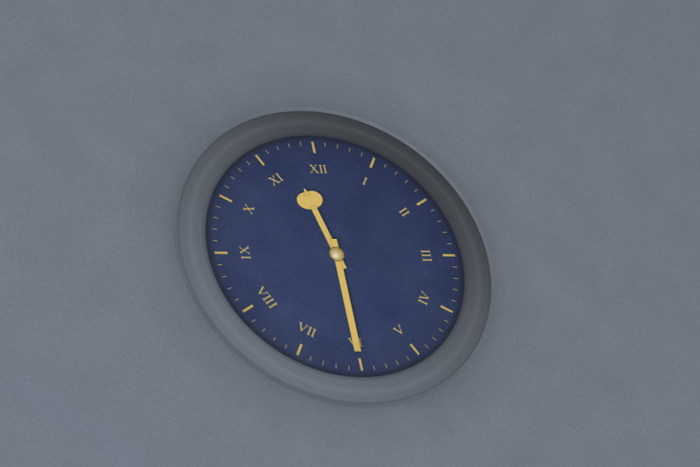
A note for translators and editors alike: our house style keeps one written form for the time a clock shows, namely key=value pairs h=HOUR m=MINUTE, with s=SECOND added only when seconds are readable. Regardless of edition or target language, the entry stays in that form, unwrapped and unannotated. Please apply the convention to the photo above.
h=11 m=30
